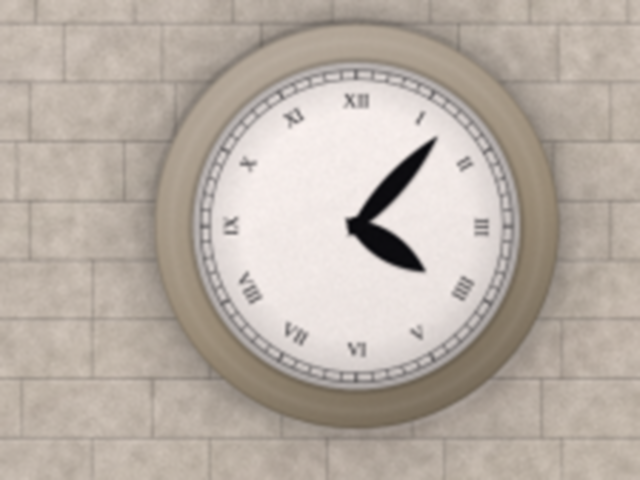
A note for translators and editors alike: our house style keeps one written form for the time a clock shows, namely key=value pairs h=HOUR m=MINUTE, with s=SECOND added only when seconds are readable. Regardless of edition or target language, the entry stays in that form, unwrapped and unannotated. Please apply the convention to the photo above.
h=4 m=7
